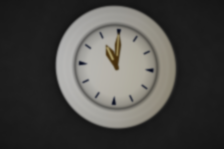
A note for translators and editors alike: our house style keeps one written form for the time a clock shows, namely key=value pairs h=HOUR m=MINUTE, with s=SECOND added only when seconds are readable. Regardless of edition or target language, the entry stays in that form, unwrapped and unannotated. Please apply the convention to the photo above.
h=11 m=0
